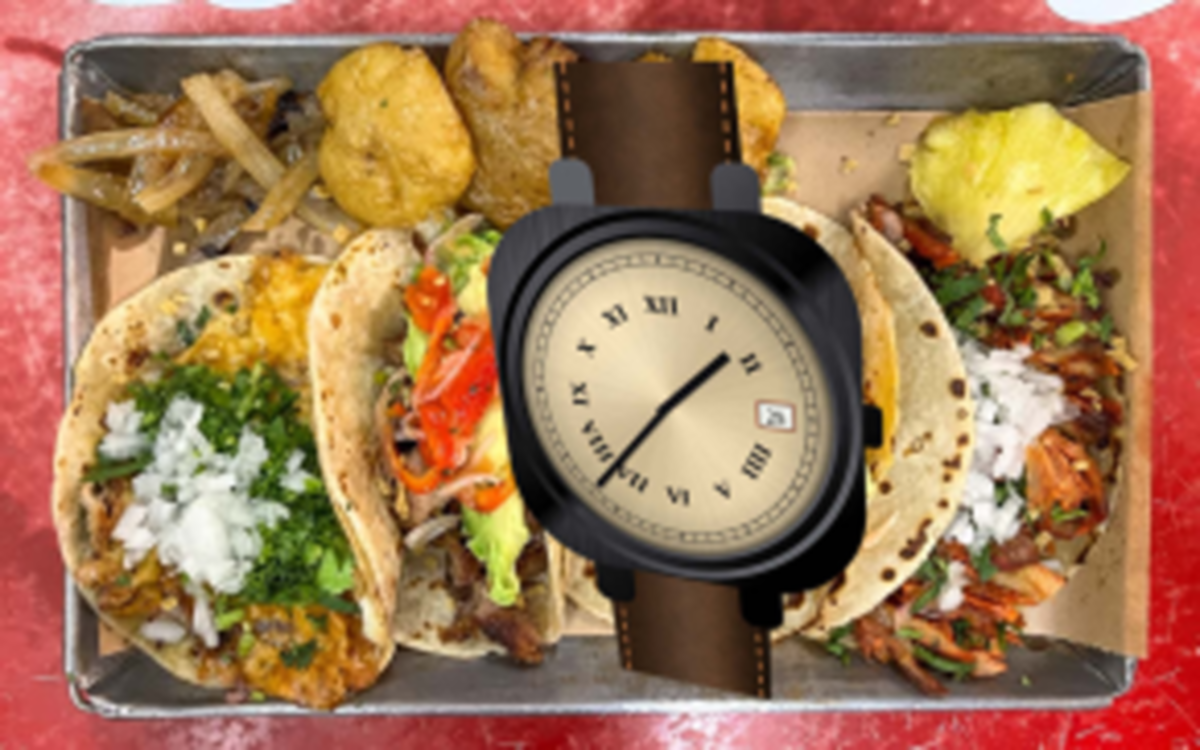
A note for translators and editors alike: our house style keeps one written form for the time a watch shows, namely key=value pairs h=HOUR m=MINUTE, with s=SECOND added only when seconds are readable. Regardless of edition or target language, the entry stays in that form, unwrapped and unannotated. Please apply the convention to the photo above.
h=1 m=37
